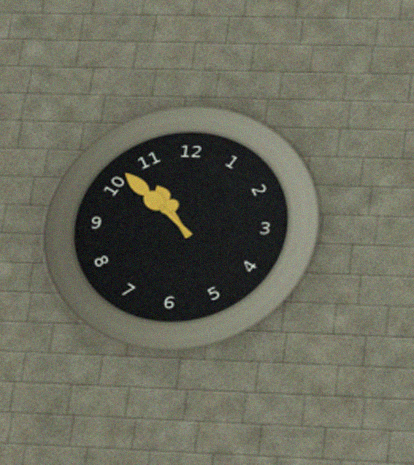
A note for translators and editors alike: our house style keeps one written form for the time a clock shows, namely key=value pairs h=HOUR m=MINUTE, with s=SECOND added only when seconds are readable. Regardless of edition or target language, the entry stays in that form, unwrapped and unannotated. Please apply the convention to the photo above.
h=10 m=52
